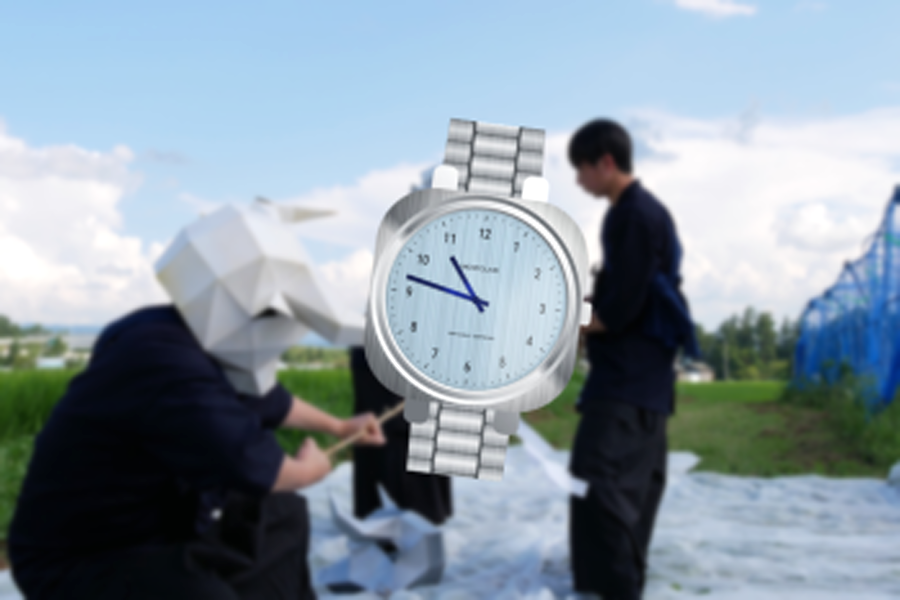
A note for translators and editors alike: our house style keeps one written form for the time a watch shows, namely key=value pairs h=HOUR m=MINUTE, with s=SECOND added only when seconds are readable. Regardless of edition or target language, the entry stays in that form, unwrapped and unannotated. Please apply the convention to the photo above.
h=10 m=47
